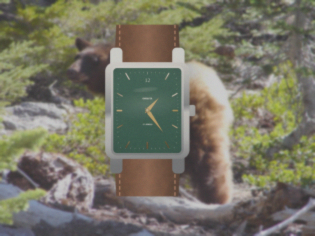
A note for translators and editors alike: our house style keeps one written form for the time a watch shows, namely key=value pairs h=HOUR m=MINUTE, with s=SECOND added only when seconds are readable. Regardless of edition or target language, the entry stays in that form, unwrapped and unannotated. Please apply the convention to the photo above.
h=1 m=24
